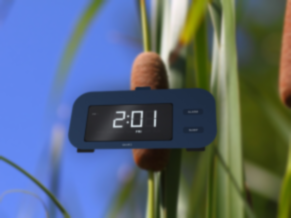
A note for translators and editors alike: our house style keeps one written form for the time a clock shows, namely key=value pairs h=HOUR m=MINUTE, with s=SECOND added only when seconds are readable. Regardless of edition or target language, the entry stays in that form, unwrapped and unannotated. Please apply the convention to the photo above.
h=2 m=1
